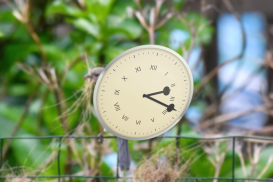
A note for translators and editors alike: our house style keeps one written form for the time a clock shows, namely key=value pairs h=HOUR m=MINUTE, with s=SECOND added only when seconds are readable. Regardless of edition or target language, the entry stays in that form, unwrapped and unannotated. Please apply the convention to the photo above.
h=2 m=18
